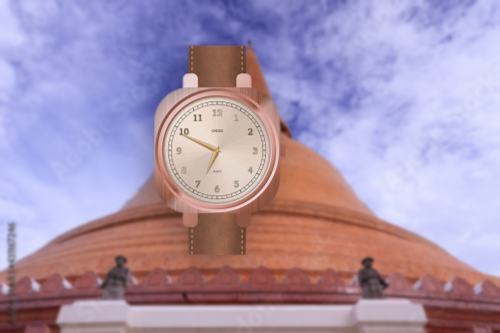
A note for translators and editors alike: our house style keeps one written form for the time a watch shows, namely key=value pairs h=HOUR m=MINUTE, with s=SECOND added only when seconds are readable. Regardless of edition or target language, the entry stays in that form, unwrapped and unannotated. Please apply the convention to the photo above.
h=6 m=49
